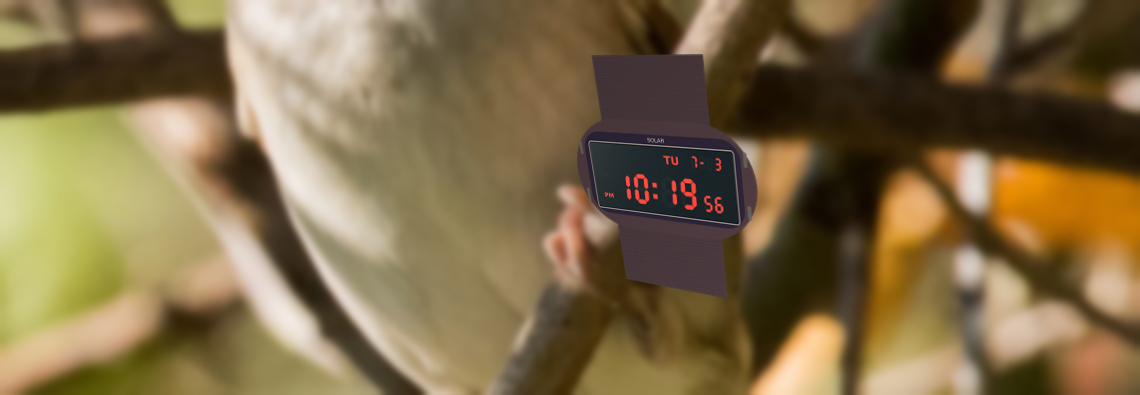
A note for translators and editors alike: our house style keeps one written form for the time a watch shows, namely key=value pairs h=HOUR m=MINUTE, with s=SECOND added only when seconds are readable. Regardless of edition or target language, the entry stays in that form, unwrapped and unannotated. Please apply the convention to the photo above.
h=10 m=19 s=56
